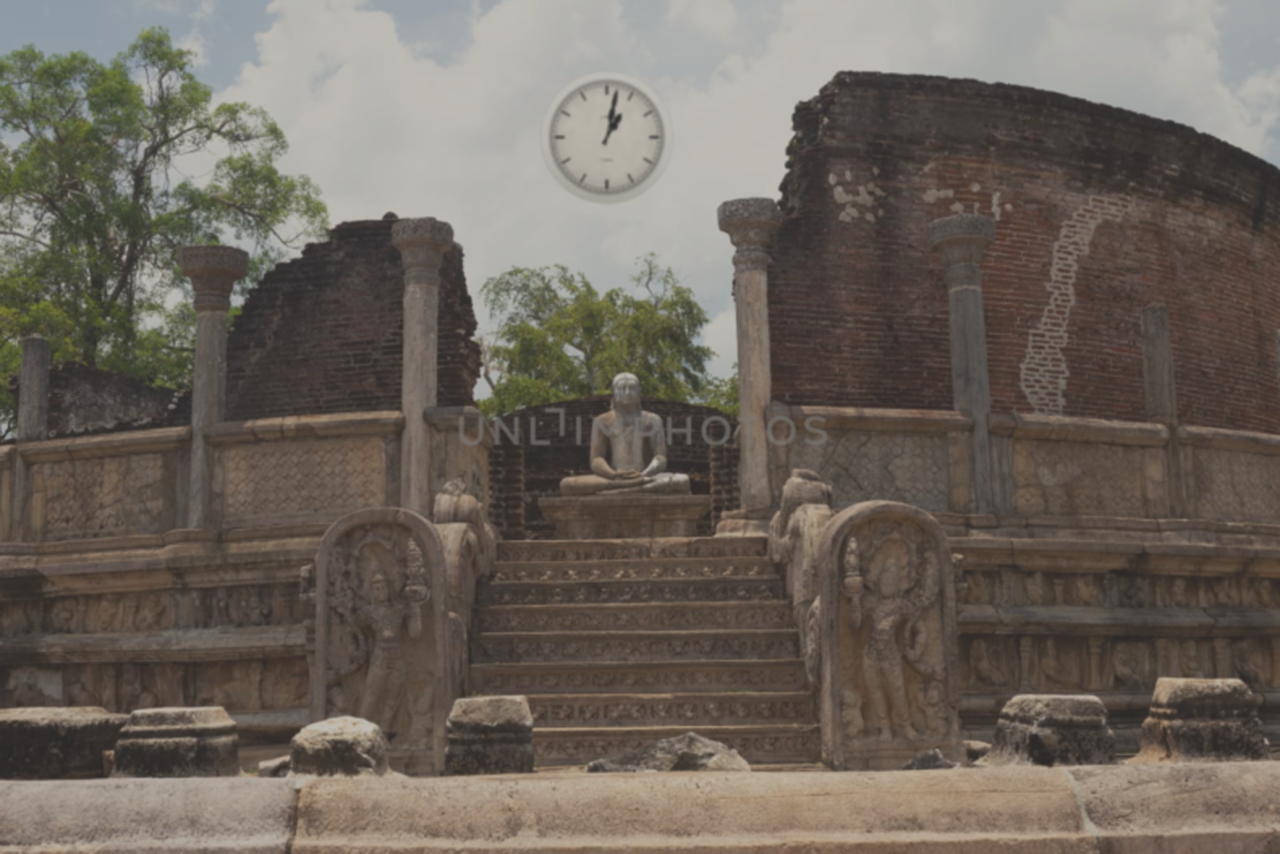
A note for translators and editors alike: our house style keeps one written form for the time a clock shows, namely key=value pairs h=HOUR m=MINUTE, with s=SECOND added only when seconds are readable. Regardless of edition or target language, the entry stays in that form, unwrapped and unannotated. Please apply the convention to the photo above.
h=1 m=2
